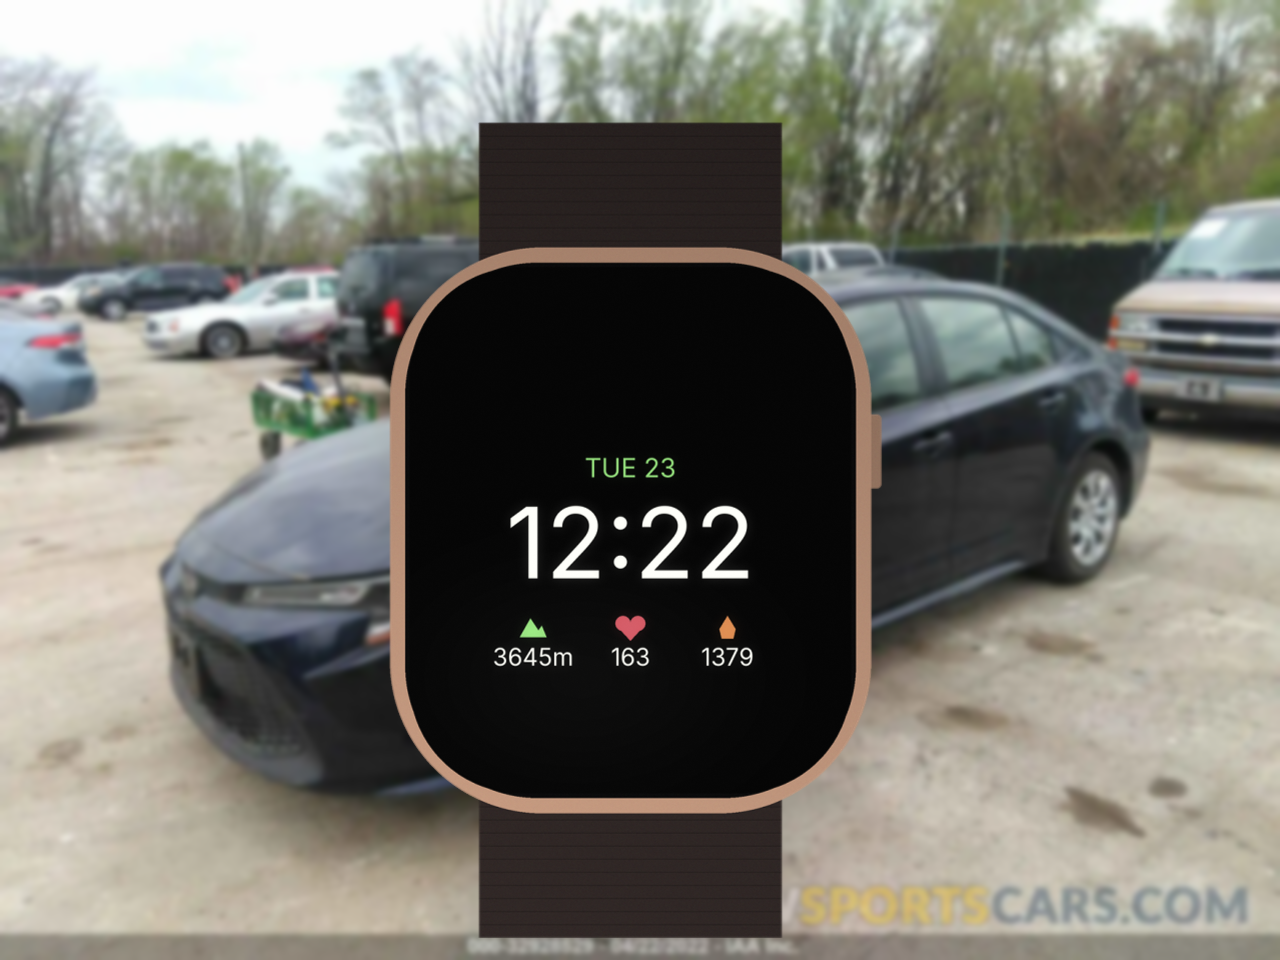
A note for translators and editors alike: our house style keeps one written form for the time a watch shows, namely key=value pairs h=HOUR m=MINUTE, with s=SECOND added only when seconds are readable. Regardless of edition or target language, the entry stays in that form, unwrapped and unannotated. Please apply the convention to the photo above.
h=12 m=22
